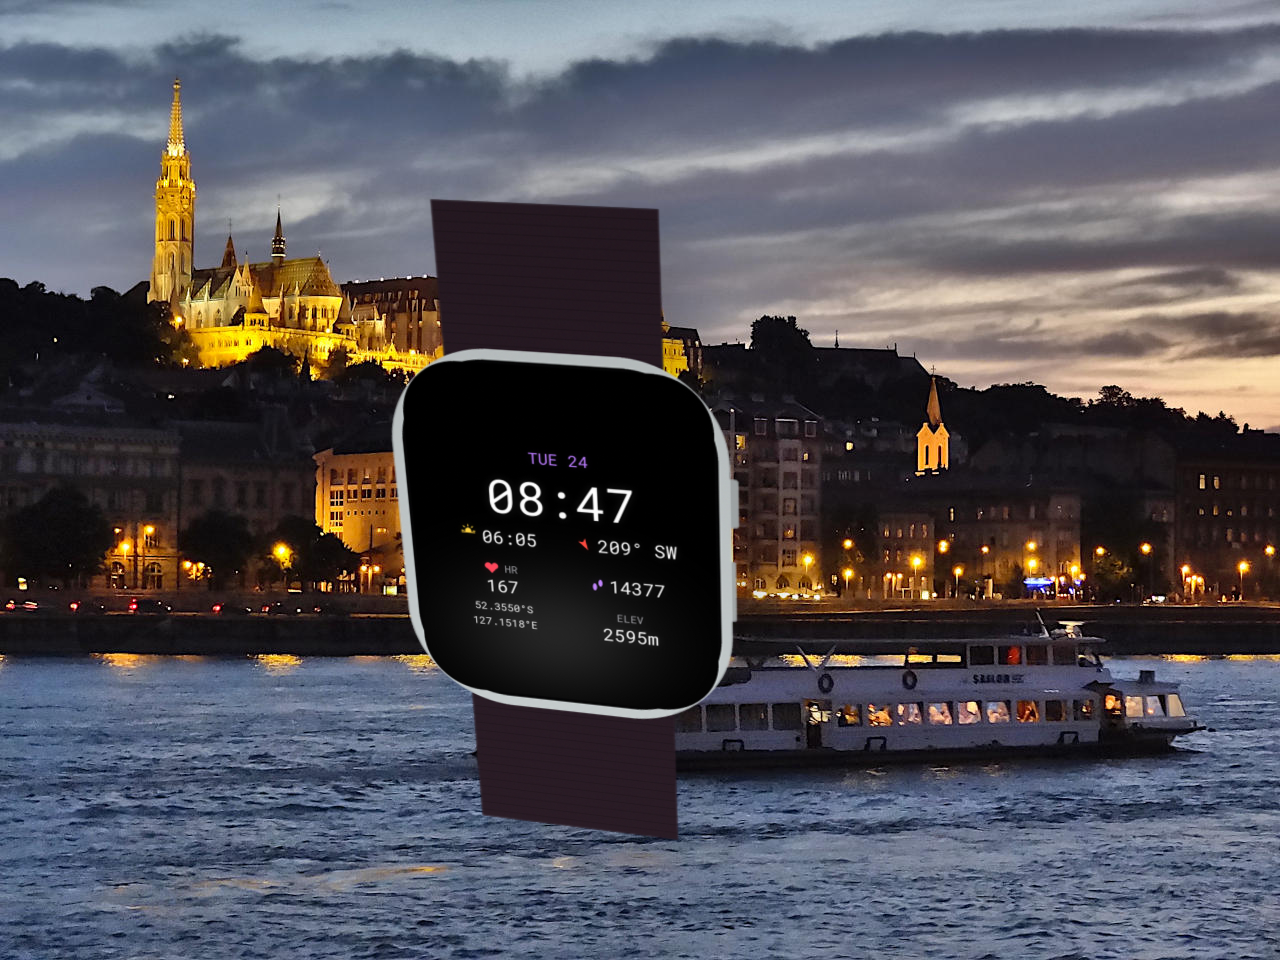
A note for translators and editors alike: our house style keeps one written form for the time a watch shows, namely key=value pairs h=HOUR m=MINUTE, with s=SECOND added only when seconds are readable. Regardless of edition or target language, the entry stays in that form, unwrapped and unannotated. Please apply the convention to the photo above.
h=8 m=47
